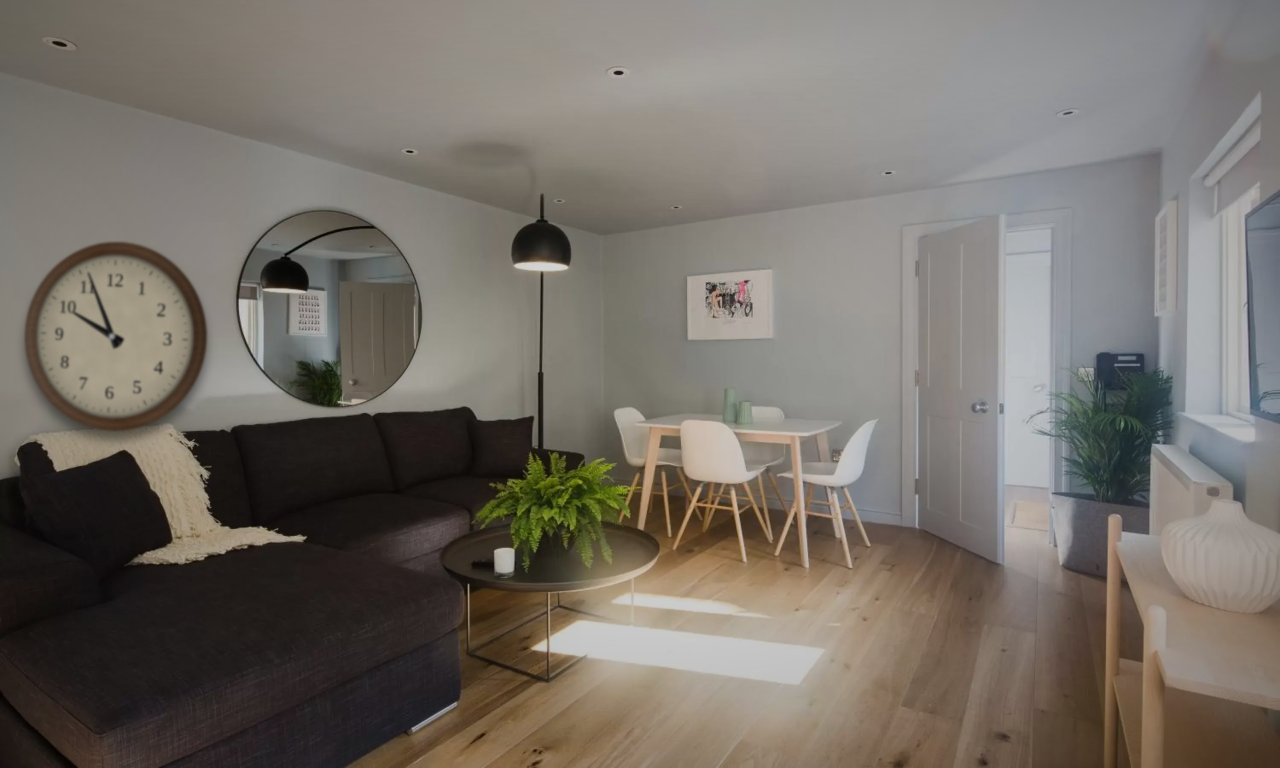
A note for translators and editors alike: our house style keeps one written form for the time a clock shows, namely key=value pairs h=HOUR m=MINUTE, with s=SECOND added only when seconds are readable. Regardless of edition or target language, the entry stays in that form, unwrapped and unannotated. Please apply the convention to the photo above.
h=9 m=56
